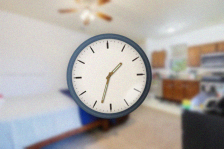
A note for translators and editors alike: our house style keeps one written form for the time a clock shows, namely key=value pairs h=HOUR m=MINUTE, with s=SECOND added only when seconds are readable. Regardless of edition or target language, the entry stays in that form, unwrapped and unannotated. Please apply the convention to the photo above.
h=1 m=33
